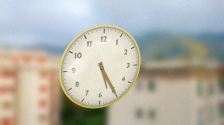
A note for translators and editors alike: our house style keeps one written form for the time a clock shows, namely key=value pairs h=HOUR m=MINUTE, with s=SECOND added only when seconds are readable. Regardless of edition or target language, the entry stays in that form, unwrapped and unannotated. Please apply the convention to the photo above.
h=5 m=25
